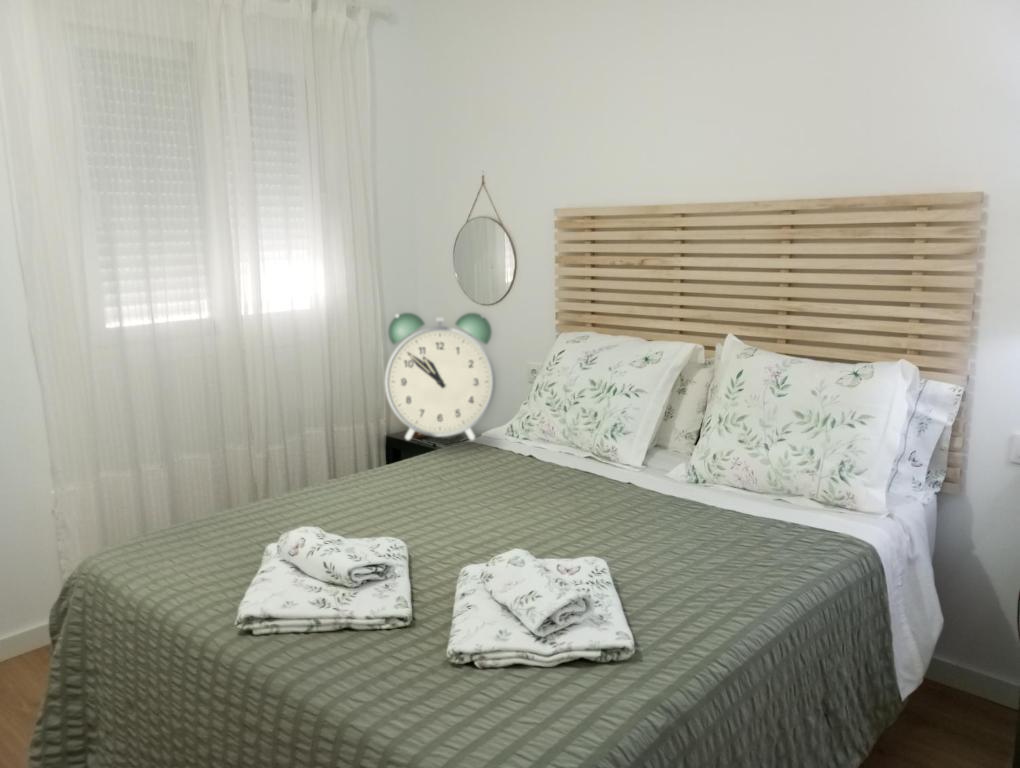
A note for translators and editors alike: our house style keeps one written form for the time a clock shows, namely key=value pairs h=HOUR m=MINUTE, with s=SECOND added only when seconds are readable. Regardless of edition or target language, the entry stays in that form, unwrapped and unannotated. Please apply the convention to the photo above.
h=10 m=52
